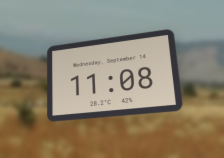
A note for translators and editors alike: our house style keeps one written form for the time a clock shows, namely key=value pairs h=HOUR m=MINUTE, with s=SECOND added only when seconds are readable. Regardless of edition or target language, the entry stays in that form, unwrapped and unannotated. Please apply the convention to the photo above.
h=11 m=8
